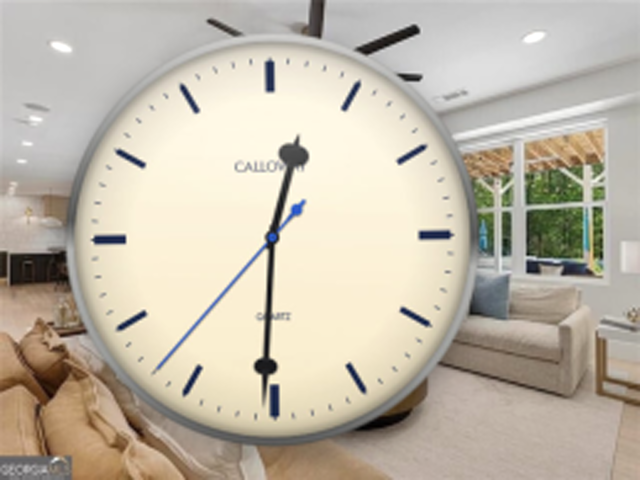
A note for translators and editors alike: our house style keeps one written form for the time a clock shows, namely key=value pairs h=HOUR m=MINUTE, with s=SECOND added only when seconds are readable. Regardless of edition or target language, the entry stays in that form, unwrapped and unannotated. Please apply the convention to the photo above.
h=12 m=30 s=37
